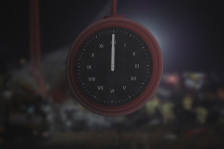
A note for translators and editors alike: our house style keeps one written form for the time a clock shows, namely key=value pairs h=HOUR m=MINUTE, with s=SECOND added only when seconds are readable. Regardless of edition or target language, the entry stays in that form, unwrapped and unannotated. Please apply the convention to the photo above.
h=12 m=0
